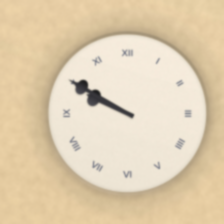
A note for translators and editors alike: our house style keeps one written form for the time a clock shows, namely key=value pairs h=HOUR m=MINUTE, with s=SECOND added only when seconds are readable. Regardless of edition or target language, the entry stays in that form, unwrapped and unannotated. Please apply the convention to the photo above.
h=9 m=50
